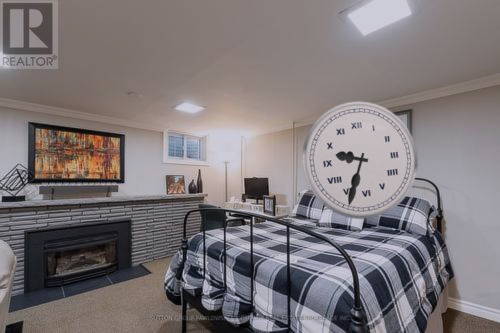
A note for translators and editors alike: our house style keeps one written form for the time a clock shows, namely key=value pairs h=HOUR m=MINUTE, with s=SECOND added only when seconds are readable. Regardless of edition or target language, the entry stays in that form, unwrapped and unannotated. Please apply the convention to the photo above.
h=9 m=34
